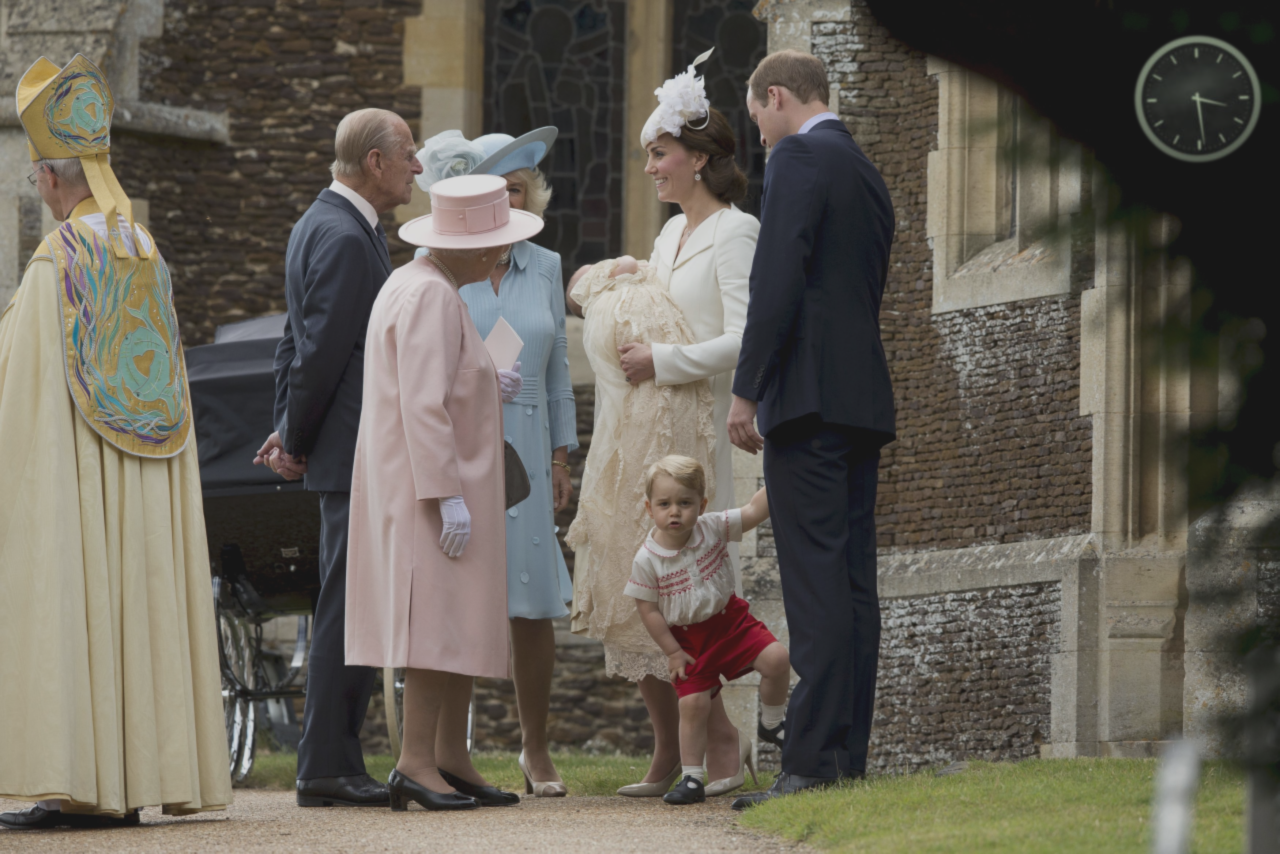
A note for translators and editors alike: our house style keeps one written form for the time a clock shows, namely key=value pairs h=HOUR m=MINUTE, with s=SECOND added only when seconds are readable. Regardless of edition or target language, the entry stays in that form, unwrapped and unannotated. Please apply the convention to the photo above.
h=3 m=29
